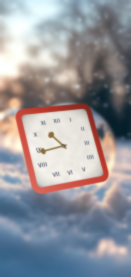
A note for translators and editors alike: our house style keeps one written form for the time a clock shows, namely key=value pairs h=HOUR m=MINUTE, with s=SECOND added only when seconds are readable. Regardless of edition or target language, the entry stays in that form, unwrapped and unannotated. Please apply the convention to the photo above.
h=10 m=44
